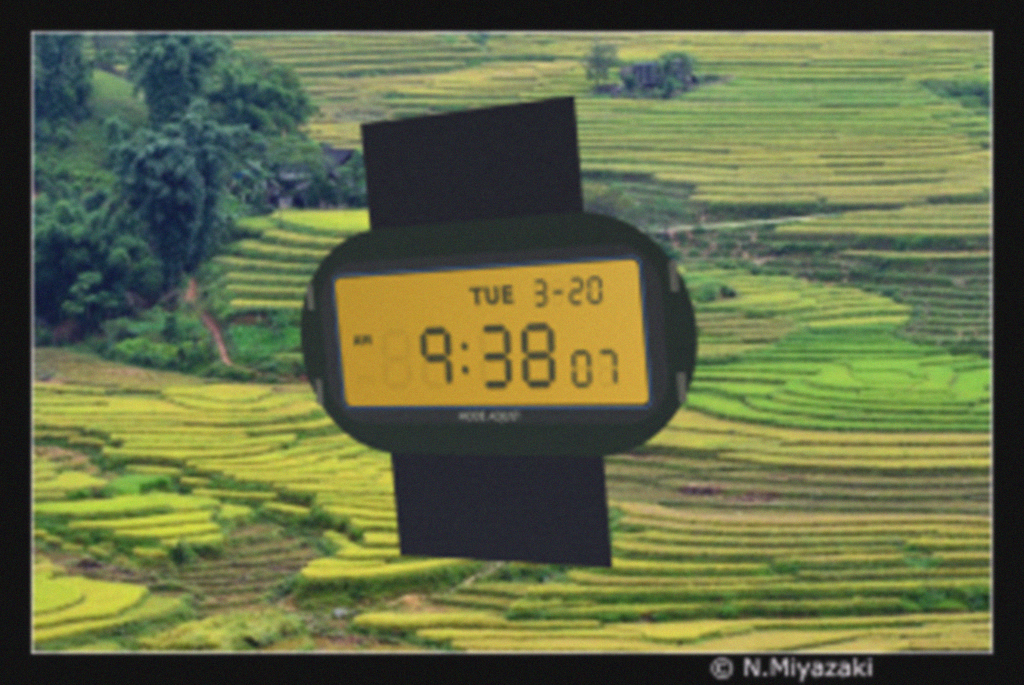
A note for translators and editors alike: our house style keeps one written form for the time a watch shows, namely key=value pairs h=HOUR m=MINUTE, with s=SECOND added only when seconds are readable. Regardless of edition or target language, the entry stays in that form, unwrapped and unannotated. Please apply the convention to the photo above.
h=9 m=38 s=7
